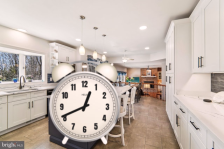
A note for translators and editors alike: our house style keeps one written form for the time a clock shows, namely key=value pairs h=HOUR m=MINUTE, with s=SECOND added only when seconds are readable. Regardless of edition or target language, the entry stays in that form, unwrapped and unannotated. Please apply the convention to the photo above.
h=12 m=41
